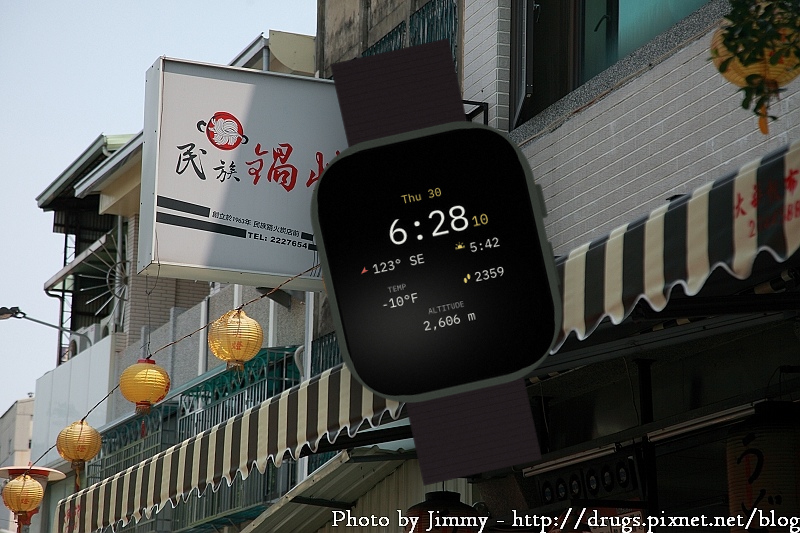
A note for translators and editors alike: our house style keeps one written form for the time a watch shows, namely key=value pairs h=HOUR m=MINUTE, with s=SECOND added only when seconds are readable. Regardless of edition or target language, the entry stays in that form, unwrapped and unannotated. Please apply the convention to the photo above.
h=6 m=28 s=10
